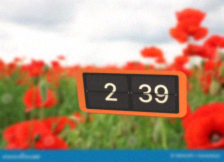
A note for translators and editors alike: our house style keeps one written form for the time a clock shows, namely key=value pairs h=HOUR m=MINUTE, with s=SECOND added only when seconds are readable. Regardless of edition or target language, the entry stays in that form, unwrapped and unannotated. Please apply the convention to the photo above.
h=2 m=39
